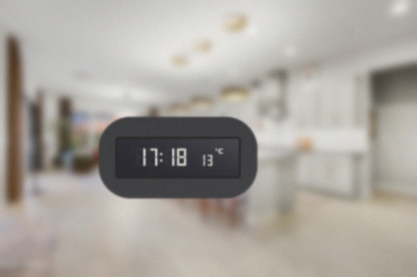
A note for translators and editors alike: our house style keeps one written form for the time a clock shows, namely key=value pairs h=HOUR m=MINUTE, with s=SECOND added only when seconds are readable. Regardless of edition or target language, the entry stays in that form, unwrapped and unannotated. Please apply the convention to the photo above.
h=17 m=18
